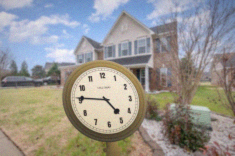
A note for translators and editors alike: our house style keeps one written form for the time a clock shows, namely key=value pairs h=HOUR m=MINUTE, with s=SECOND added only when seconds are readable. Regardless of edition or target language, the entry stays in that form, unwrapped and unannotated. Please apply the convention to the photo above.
h=4 m=46
